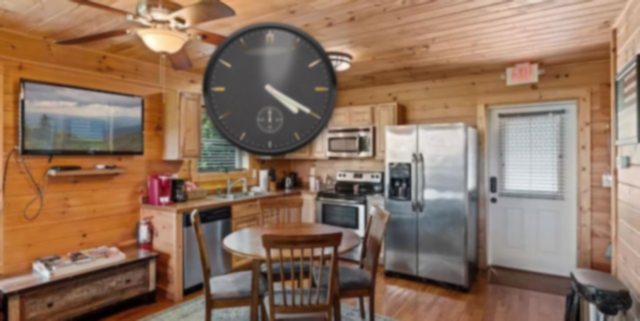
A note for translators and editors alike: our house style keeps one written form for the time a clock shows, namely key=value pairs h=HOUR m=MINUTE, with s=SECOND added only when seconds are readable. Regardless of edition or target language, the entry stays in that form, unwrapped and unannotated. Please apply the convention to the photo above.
h=4 m=20
